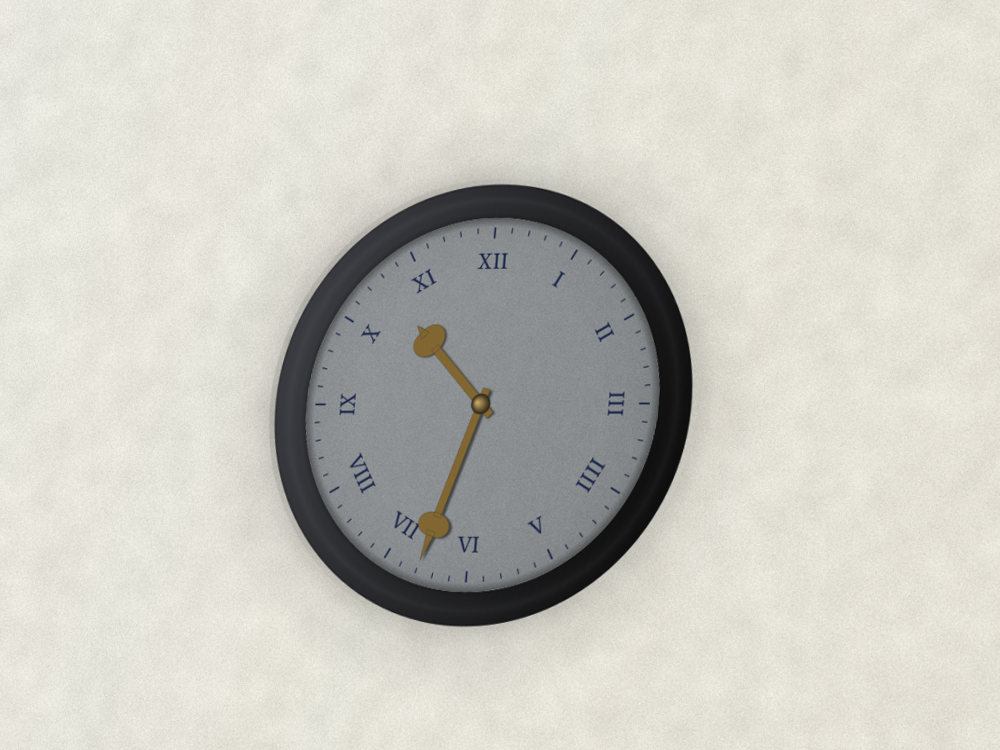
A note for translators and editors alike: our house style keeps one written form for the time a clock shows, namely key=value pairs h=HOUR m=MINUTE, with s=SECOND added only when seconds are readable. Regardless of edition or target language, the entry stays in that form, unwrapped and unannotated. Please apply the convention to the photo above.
h=10 m=33
